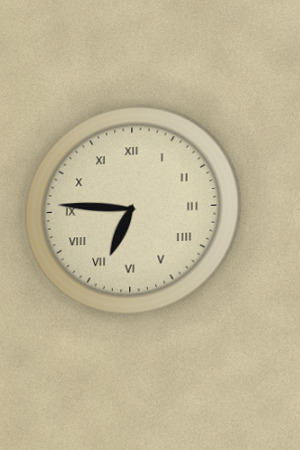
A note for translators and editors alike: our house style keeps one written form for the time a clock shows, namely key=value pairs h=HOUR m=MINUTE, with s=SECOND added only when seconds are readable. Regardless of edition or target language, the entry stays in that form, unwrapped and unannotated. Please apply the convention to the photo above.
h=6 m=46
